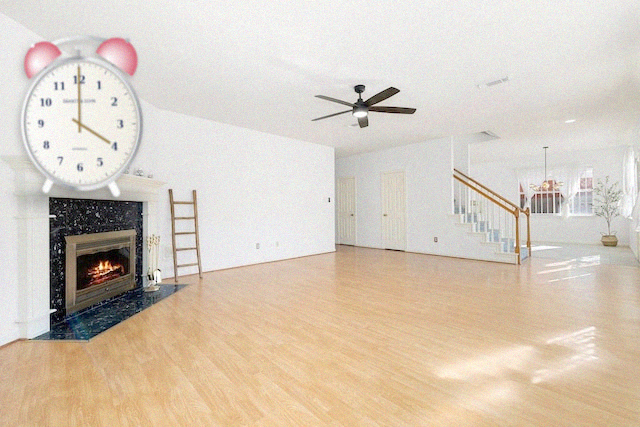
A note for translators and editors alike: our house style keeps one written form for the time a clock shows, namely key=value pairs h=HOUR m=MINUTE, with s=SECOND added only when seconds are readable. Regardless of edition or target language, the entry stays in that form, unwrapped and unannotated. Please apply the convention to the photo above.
h=4 m=0
